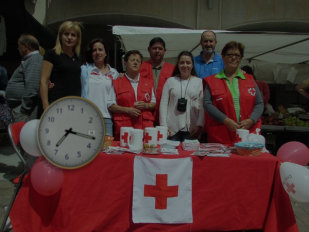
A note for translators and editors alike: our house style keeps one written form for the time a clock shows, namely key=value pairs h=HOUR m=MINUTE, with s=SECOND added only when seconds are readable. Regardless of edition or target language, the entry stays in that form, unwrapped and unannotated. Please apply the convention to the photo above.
h=7 m=17
